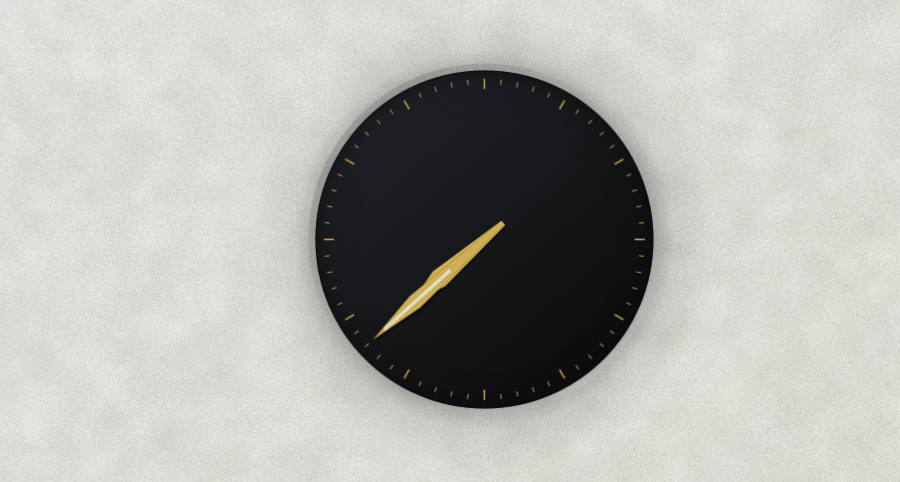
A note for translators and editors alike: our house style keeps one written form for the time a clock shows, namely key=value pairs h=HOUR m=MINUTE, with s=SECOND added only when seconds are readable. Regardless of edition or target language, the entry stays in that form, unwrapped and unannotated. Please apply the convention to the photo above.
h=7 m=38
